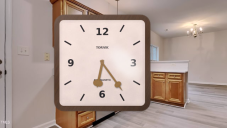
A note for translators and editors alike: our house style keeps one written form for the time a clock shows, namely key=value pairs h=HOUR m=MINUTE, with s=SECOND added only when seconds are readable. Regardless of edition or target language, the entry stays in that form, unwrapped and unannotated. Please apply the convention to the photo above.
h=6 m=24
